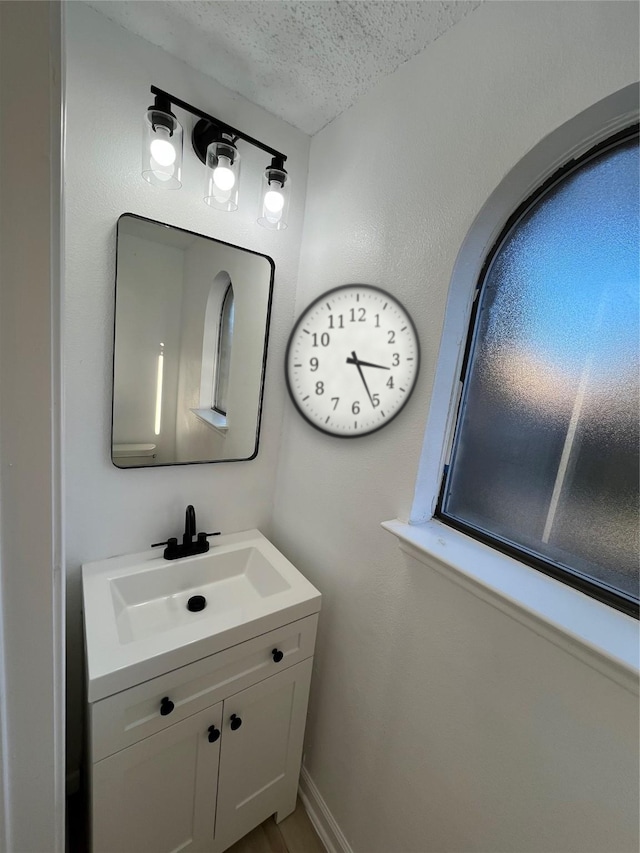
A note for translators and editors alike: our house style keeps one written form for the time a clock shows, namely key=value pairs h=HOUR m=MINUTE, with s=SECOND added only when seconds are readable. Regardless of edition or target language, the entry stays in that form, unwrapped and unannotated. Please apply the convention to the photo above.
h=3 m=26
